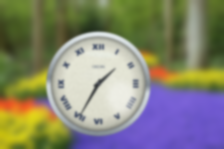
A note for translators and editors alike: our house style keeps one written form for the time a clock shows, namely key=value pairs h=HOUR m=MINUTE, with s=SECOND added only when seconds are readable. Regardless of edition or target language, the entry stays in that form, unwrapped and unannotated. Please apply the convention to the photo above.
h=1 m=35
